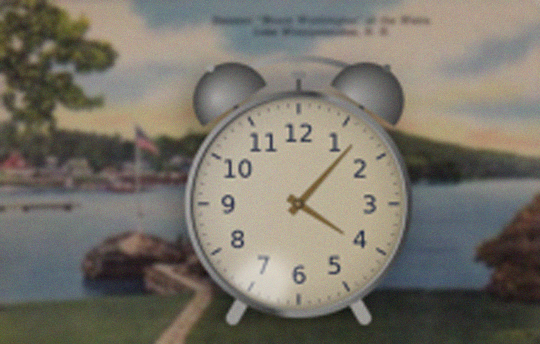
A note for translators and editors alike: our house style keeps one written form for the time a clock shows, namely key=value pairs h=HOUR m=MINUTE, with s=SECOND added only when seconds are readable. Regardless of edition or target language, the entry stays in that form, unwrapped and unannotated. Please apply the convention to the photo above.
h=4 m=7
